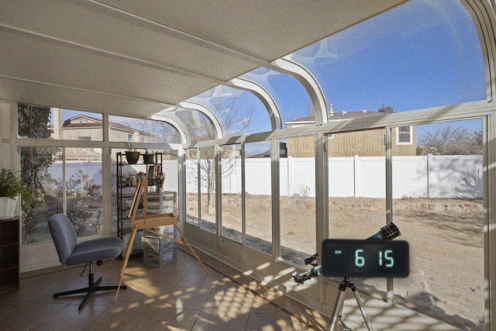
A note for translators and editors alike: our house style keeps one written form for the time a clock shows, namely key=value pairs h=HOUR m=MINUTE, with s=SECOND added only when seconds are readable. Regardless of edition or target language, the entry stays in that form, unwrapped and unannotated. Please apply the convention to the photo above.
h=6 m=15
